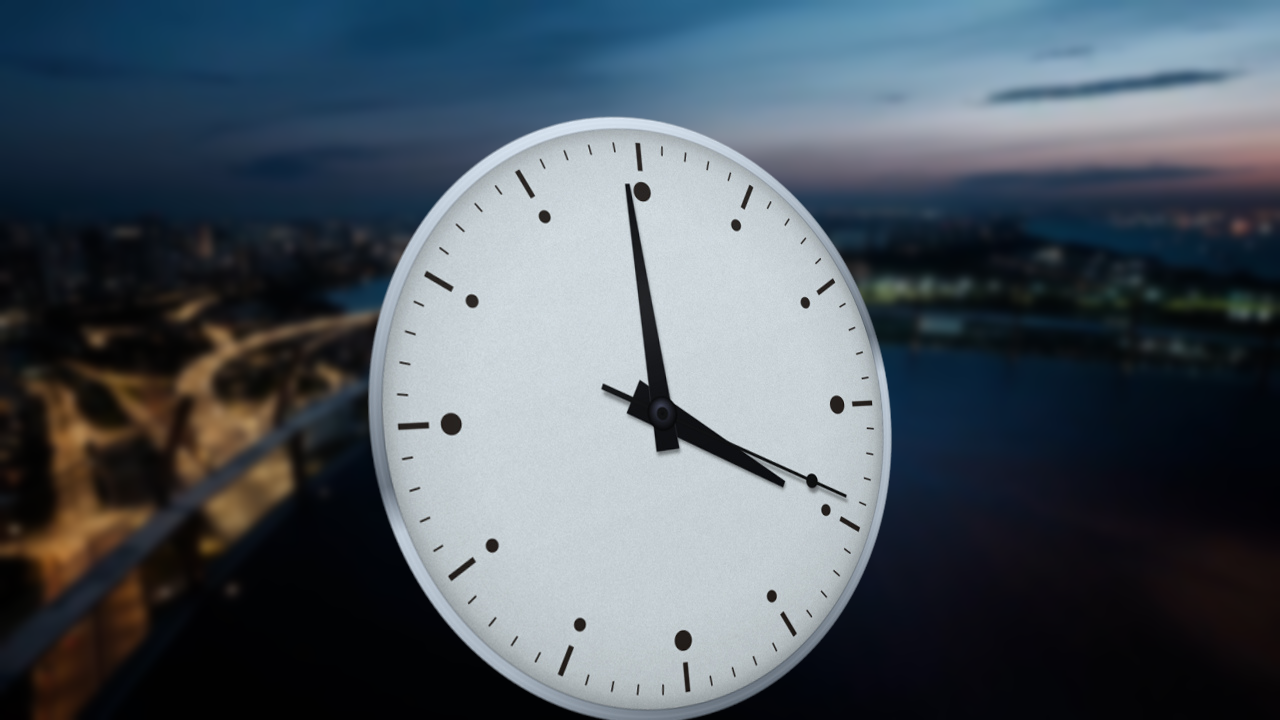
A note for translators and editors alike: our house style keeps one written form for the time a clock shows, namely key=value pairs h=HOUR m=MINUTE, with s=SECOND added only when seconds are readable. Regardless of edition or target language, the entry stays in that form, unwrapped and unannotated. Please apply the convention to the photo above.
h=3 m=59 s=19
